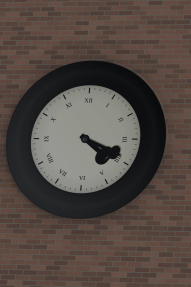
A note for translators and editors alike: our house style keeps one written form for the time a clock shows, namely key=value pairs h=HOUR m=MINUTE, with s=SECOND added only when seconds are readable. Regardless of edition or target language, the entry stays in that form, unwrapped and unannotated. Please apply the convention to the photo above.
h=4 m=19
